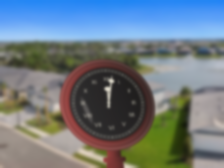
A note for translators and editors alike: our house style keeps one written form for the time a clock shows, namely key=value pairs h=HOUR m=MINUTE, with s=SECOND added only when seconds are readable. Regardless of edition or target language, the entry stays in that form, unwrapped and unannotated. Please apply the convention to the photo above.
h=12 m=2
